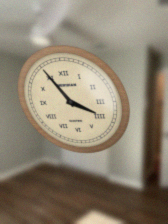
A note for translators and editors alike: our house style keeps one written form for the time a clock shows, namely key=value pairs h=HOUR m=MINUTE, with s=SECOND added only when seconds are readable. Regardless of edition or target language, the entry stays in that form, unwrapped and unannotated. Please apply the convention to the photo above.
h=3 m=55
